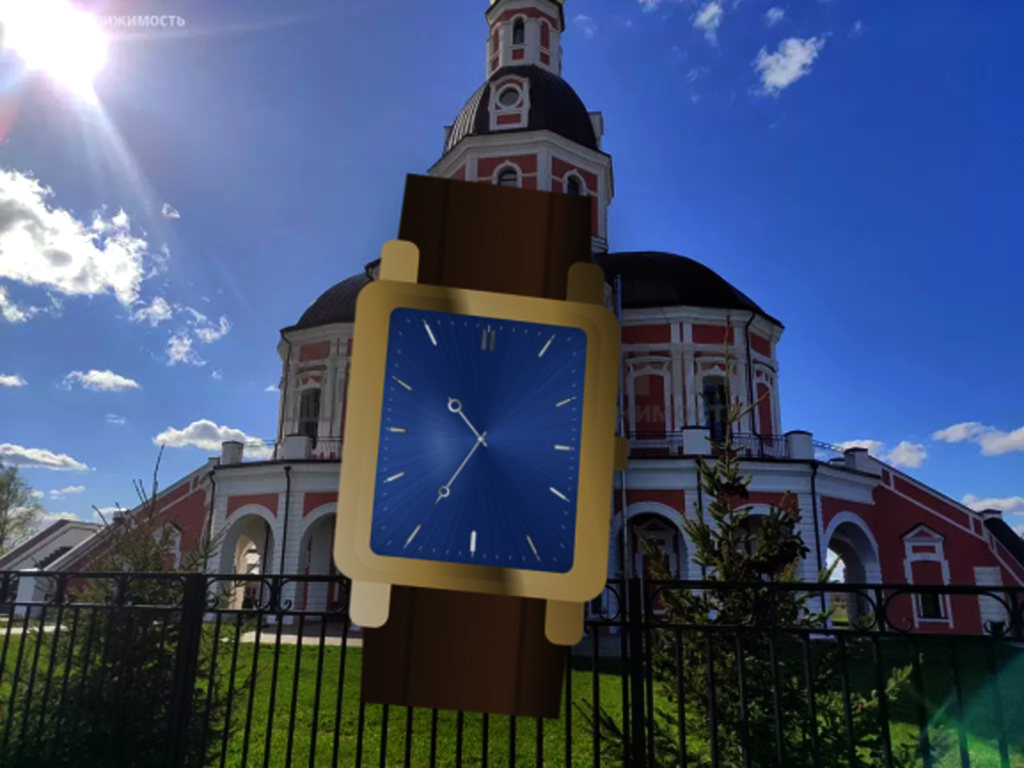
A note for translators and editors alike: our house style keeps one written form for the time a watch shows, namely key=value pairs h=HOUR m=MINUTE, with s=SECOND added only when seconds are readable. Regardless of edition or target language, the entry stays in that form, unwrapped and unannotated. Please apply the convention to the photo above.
h=10 m=35
